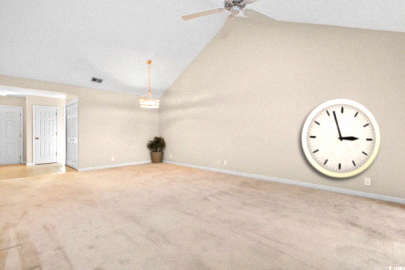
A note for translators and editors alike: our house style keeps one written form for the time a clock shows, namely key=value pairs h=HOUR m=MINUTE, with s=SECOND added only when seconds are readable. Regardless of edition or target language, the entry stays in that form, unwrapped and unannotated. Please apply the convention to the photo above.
h=2 m=57
